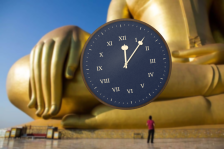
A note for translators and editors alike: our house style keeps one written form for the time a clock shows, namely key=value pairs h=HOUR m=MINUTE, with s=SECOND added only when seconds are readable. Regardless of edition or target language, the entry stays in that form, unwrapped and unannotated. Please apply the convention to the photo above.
h=12 m=7
